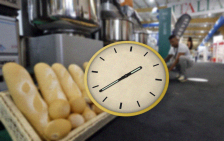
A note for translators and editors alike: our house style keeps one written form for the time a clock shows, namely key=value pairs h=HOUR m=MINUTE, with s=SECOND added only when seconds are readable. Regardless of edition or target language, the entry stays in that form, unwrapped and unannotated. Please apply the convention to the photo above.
h=1 m=38
